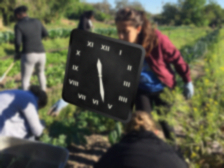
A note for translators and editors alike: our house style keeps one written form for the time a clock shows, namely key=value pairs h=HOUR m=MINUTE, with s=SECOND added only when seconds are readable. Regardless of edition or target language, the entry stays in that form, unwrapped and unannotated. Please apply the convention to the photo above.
h=11 m=27
